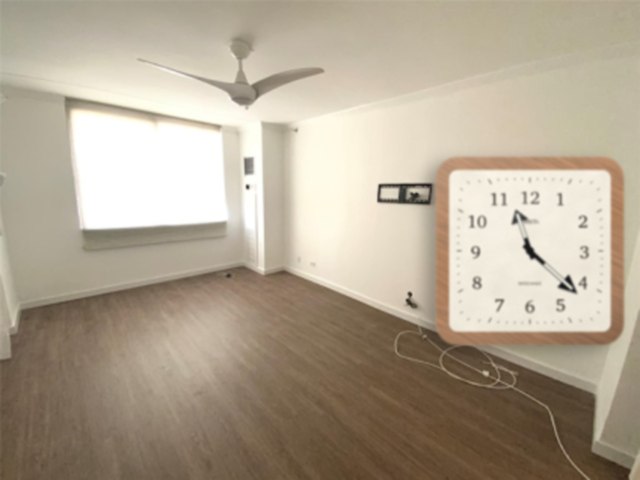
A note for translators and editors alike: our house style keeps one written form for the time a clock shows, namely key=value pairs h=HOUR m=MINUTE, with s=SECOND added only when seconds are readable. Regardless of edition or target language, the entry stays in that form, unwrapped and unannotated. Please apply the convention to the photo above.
h=11 m=22
